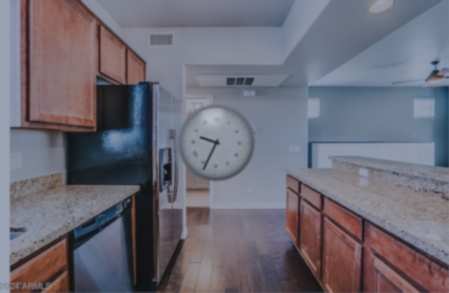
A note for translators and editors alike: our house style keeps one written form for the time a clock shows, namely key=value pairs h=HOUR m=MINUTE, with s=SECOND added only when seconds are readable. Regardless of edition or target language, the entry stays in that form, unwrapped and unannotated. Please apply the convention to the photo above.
h=9 m=34
